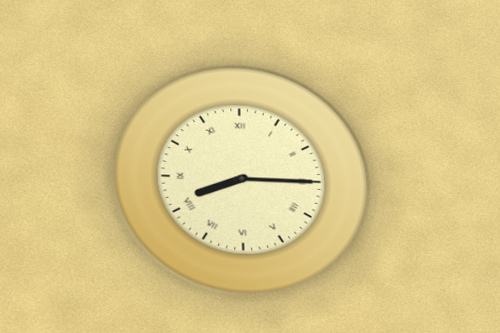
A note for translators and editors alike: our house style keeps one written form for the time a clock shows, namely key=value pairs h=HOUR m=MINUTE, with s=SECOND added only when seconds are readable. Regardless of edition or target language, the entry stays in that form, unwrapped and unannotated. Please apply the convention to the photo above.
h=8 m=15
